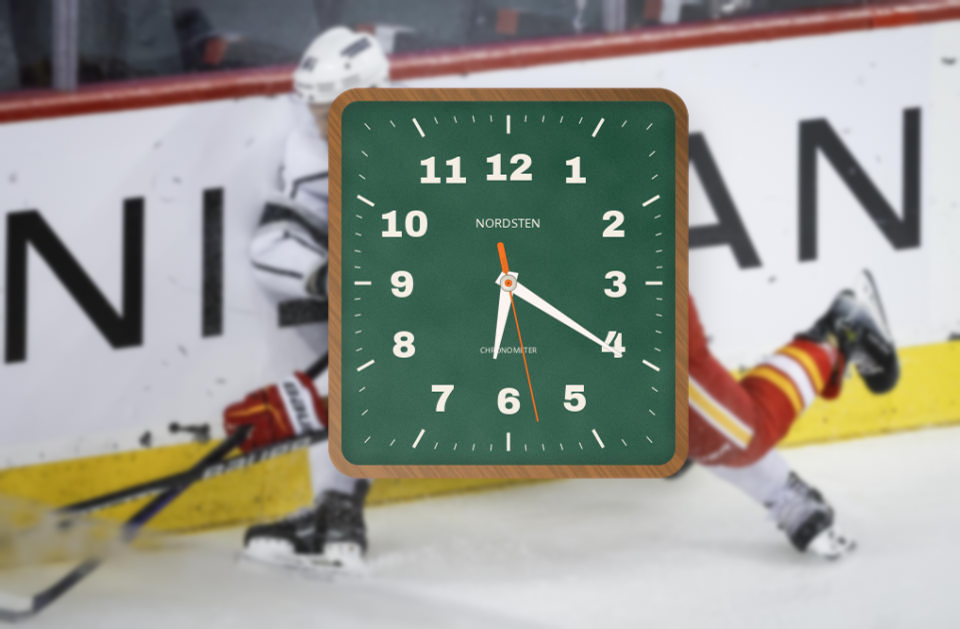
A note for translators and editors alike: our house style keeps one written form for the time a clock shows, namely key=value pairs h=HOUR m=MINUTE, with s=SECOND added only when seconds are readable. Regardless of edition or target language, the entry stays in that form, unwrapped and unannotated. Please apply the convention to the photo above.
h=6 m=20 s=28
